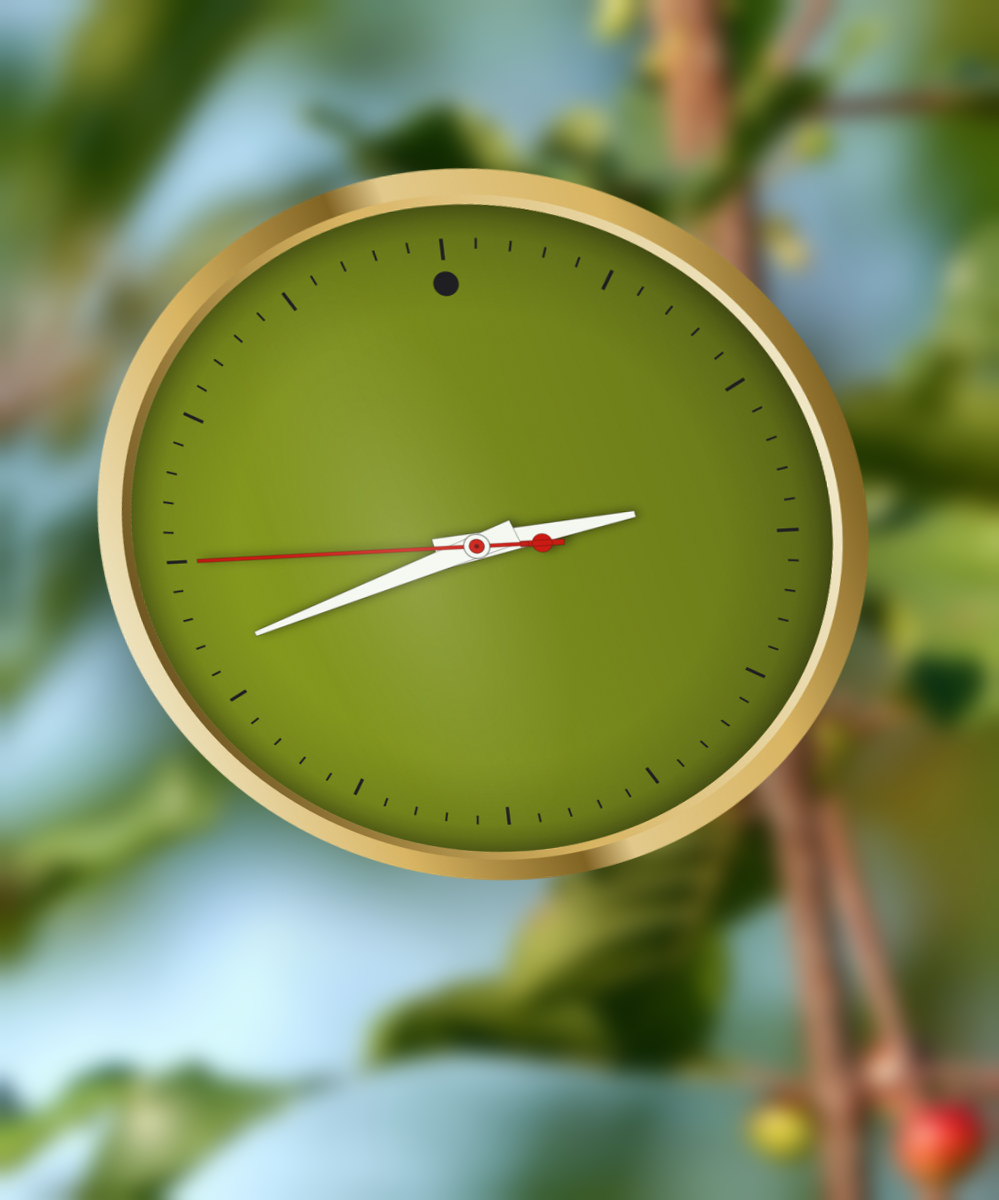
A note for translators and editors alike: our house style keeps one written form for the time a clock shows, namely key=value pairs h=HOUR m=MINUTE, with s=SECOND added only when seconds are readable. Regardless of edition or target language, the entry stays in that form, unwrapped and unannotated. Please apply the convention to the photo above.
h=2 m=41 s=45
